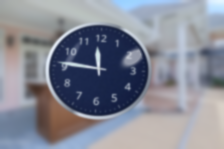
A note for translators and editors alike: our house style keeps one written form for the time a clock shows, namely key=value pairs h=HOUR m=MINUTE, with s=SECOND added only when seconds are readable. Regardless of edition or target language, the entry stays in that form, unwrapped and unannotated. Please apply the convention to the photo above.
h=11 m=46
